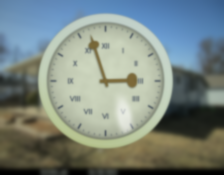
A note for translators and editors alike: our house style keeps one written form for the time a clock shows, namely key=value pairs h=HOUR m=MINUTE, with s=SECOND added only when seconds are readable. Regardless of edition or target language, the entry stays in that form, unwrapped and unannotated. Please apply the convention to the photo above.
h=2 m=57
